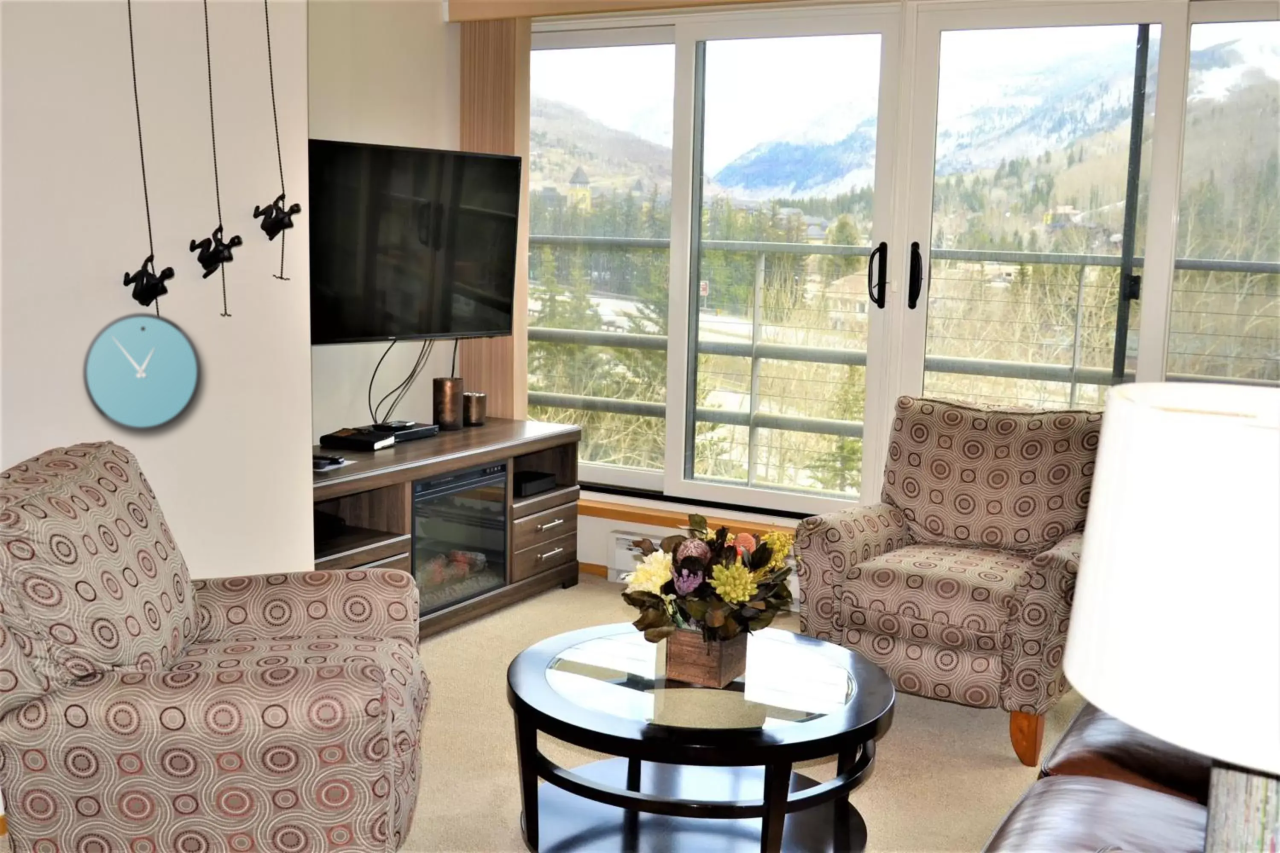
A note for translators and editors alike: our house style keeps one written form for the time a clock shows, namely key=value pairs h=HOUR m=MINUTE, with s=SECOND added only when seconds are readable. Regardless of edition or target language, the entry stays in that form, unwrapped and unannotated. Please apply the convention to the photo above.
h=12 m=53
